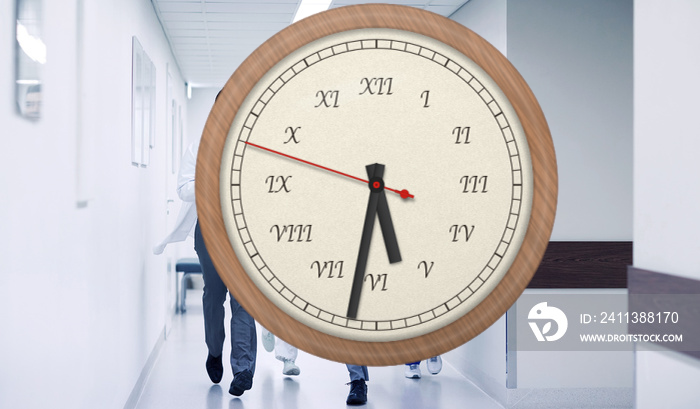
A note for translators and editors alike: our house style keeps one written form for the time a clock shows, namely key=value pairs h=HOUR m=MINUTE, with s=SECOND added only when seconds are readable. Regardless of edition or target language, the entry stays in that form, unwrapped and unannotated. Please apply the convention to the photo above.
h=5 m=31 s=48
